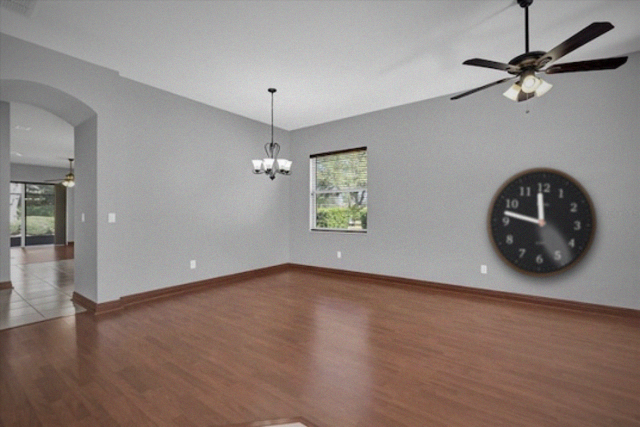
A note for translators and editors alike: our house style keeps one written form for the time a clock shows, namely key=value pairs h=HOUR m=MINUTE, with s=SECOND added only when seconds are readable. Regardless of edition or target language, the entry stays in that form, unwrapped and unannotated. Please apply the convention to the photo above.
h=11 m=47
